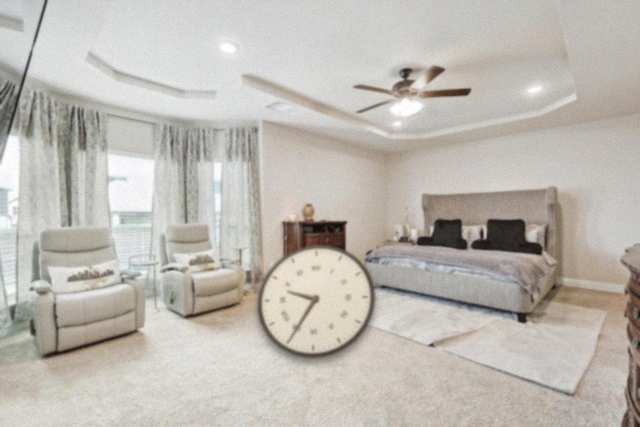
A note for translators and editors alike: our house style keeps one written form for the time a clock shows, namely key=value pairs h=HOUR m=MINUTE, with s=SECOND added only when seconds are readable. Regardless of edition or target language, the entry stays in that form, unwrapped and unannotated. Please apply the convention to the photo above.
h=9 m=35
